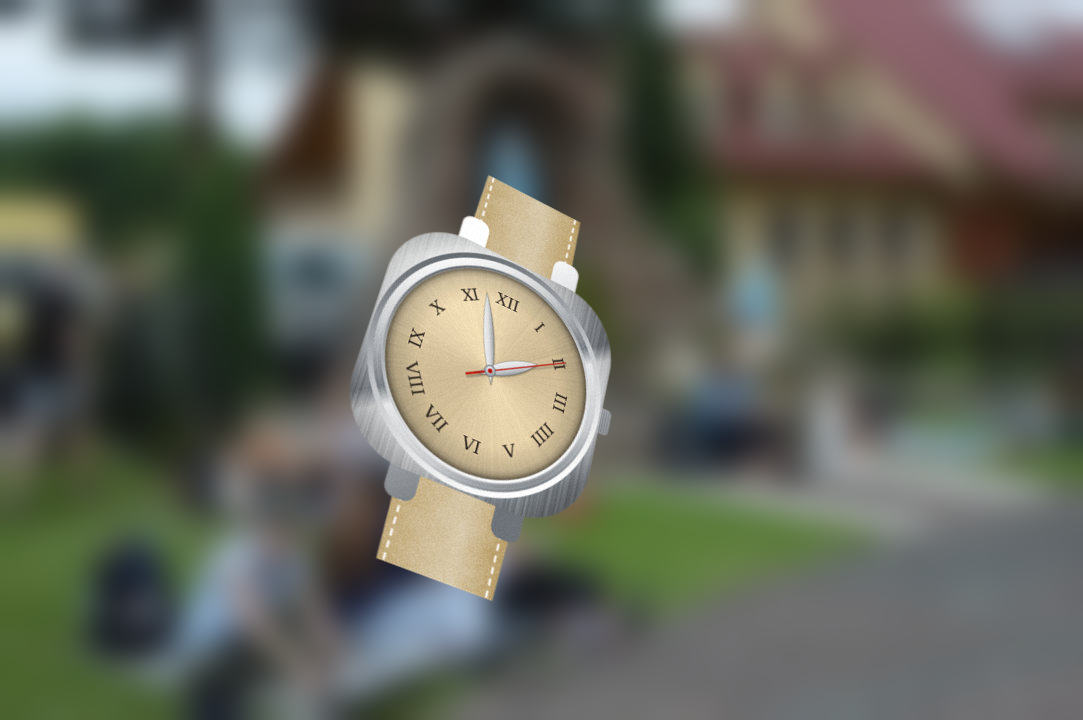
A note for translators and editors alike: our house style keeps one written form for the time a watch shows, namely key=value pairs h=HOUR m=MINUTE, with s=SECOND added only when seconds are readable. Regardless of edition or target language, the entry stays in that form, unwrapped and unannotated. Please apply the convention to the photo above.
h=1 m=57 s=10
